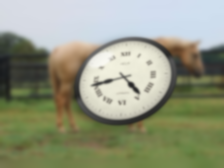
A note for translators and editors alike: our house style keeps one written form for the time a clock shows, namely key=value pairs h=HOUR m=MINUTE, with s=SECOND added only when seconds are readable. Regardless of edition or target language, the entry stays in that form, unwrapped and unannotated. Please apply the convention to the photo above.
h=4 m=43
